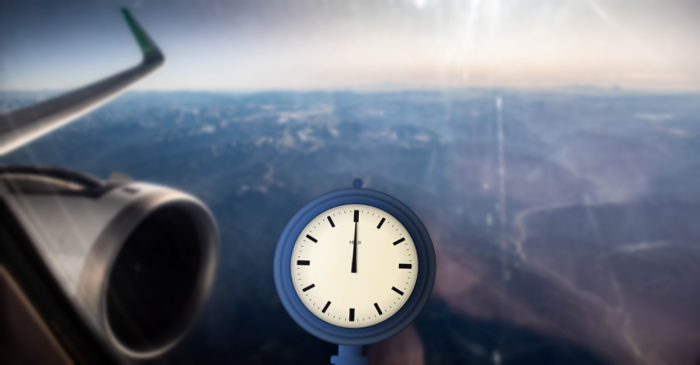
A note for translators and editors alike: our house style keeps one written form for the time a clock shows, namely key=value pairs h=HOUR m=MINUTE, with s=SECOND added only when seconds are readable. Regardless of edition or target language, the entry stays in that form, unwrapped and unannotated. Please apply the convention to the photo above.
h=12 m=0
